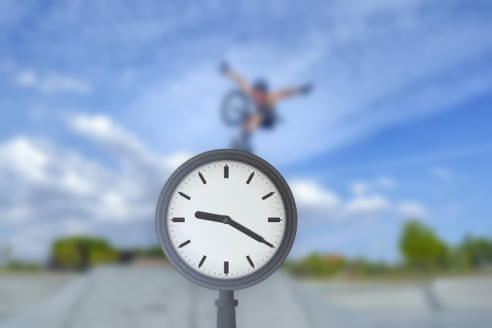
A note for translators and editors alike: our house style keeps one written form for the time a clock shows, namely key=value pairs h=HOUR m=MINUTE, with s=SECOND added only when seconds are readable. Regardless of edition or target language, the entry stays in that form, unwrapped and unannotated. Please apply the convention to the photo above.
h=9 m=20
